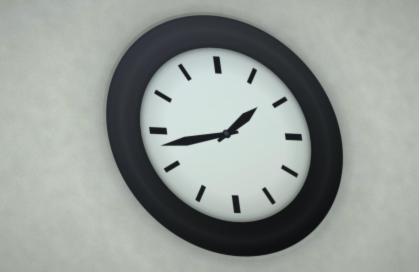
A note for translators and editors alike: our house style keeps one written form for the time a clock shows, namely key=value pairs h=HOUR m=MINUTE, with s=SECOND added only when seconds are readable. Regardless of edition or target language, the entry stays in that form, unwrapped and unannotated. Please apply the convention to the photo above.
h=1 m=43
